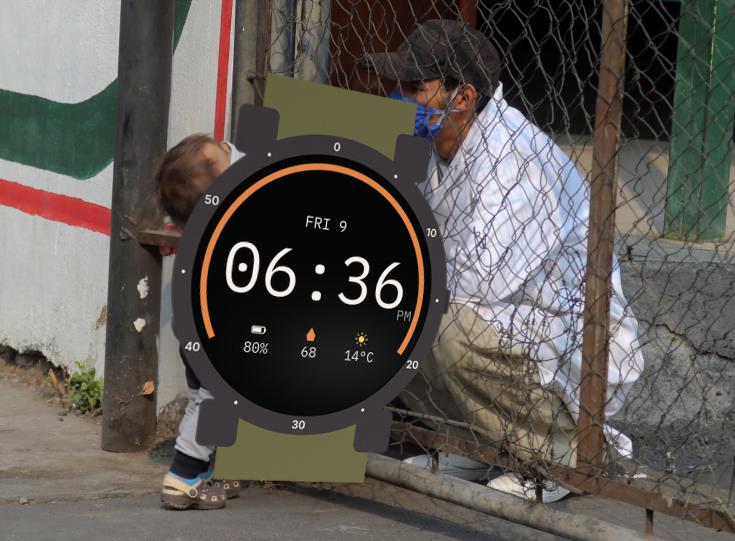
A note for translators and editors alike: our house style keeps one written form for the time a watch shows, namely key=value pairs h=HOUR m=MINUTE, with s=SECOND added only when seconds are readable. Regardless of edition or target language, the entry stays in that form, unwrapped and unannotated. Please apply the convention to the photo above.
h=6 m=36
